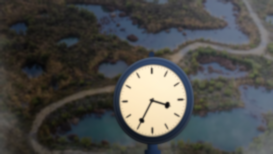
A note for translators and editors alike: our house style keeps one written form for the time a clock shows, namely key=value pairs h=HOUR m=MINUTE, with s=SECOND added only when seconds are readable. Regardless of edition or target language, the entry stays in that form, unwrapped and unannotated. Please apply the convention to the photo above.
h=3 m=35
